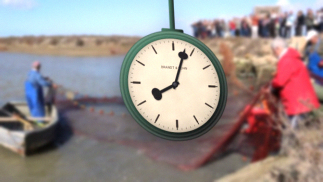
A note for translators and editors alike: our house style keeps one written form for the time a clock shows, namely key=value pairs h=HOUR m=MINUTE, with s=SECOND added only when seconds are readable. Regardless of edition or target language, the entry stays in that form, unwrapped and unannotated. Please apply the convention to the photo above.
h=8 m=3
